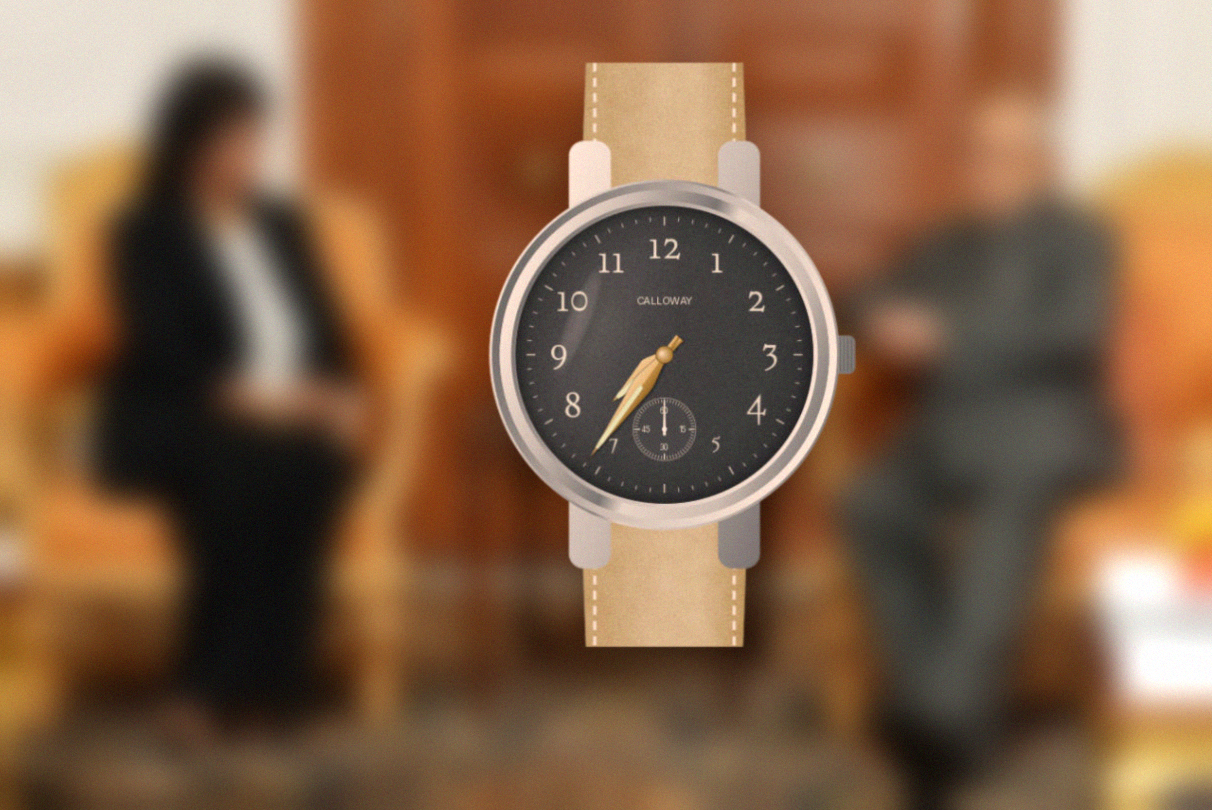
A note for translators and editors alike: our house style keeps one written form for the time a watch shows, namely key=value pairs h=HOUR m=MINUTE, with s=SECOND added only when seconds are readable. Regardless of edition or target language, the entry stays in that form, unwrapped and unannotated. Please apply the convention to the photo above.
h=7 m=36
